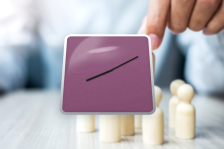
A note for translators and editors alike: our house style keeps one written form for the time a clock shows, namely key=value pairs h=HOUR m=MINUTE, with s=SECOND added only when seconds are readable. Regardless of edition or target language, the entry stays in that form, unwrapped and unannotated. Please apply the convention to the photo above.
h=8 m=10
